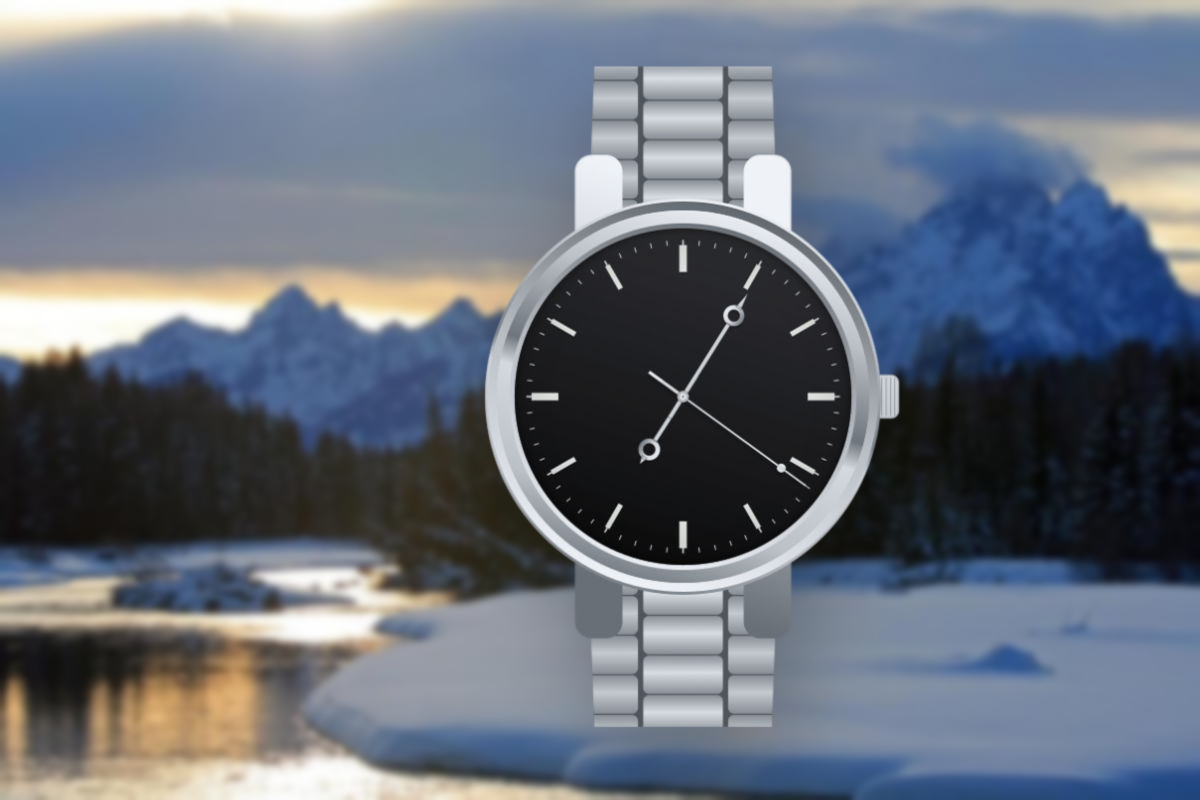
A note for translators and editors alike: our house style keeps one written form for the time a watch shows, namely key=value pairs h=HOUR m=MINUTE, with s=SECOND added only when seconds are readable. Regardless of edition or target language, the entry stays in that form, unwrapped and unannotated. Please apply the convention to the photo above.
h=7 m=5 s=21
